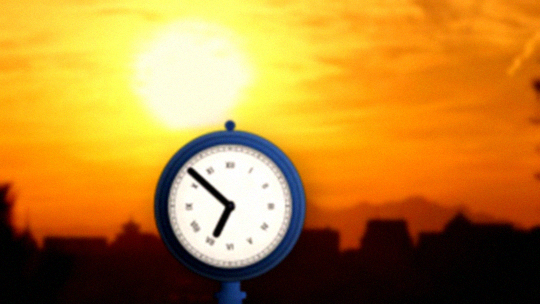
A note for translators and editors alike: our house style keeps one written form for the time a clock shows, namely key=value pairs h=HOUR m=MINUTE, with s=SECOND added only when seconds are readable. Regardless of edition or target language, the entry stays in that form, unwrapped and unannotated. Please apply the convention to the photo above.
h=6 m=52
